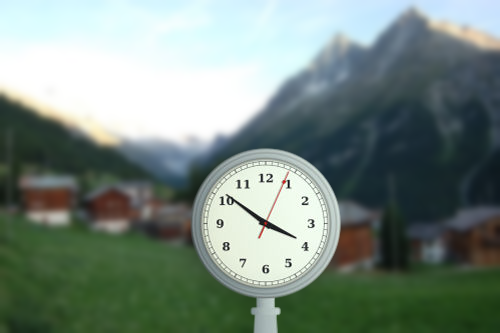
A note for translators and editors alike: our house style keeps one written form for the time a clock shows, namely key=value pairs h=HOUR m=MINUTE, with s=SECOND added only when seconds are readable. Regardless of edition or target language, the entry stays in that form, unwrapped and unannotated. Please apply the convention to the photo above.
h=3 m=51 s=4
